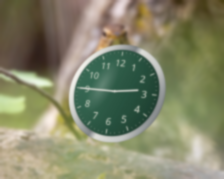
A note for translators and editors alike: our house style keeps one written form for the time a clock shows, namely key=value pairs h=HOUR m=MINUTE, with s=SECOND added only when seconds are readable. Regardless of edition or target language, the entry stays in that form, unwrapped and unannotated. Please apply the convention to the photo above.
h=2 m=45
